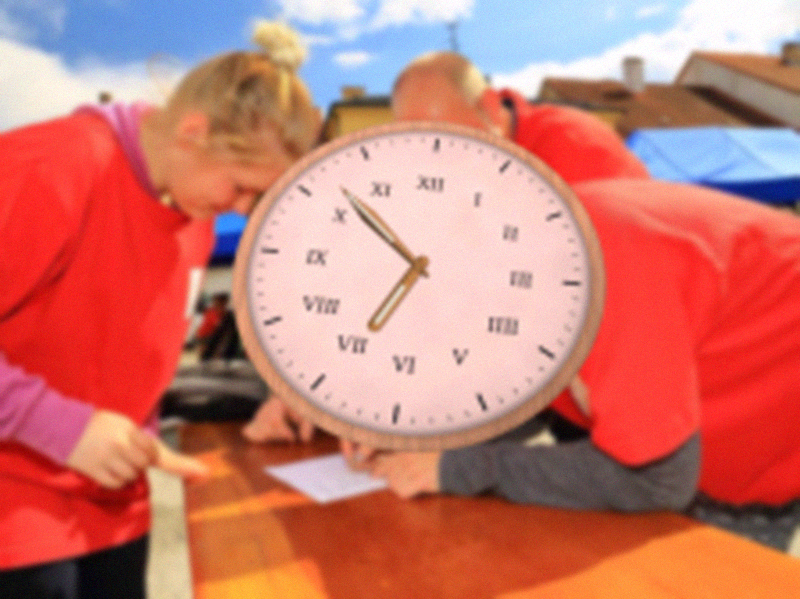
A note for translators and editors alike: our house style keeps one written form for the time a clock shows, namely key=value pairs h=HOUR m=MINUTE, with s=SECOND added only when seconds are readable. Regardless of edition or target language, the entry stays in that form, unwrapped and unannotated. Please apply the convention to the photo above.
h=6 m=52
